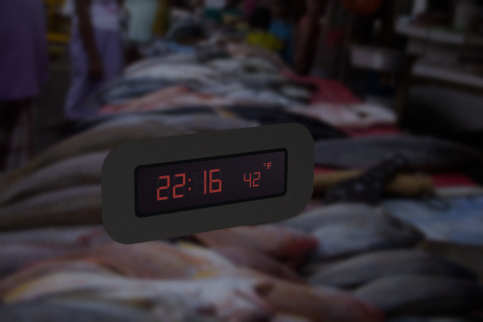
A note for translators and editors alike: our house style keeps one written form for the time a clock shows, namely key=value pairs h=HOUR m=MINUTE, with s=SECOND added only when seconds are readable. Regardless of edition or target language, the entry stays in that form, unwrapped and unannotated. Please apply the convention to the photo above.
h=22 m=16
